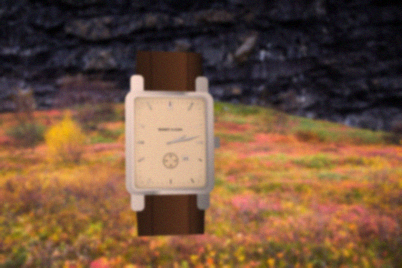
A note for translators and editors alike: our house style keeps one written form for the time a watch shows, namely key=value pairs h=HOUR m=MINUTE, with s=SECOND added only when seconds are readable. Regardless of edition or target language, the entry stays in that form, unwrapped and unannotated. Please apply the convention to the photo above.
h=2 m=13
